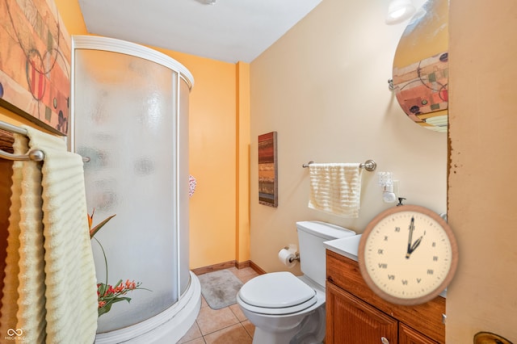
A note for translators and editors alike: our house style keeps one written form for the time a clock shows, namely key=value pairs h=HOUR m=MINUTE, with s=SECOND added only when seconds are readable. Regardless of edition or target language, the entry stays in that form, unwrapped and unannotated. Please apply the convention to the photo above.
h=1 m=0
